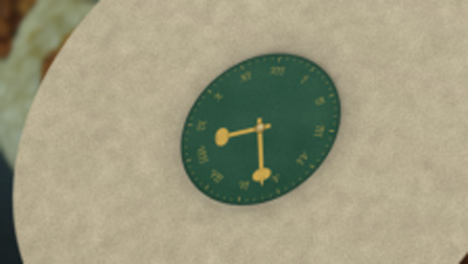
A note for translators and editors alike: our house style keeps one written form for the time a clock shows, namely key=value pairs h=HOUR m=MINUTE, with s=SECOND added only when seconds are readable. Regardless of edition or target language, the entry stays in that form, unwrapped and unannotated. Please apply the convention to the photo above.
h=8 m=27
